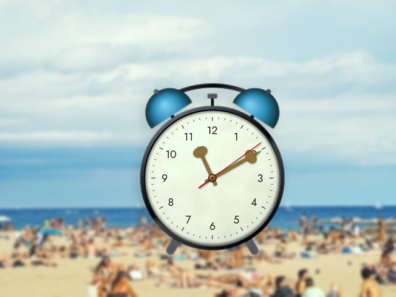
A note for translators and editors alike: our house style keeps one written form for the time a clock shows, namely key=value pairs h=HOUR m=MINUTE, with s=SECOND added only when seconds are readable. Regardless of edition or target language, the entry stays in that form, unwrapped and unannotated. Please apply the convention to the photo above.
h=11 m=10 s=9
